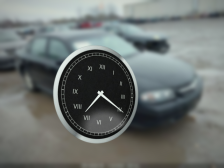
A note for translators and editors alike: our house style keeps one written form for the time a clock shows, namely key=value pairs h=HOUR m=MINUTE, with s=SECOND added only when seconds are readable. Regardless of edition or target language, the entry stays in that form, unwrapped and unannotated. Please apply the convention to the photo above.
h=7 m=20
